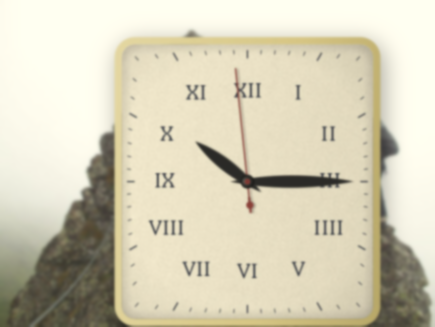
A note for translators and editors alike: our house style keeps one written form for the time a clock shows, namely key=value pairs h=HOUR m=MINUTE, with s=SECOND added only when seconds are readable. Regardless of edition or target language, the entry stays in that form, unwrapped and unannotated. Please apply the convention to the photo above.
h=10 m=14 s=59
